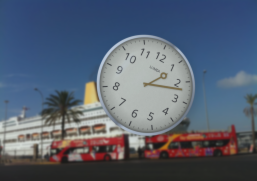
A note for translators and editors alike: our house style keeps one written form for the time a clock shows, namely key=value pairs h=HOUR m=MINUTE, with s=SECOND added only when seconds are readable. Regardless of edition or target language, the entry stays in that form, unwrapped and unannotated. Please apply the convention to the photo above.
h=1 m=12
